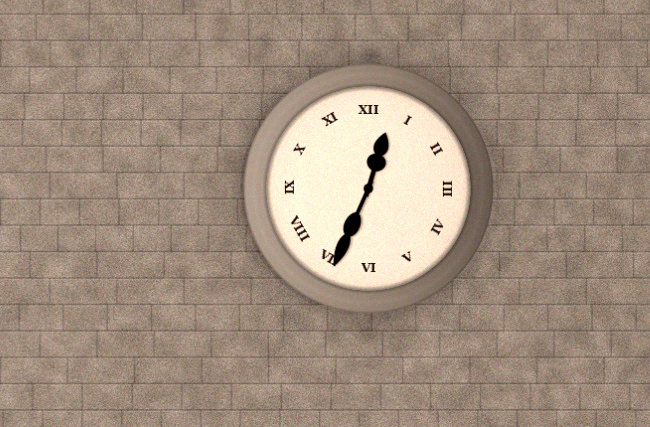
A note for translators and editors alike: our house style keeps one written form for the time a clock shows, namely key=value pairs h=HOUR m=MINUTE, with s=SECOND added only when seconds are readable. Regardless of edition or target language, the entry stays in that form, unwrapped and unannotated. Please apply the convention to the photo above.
h=12 m=34
